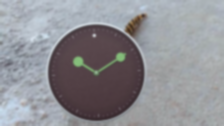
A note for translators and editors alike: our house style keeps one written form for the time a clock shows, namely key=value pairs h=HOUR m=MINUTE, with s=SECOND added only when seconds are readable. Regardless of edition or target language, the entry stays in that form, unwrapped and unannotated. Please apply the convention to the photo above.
h=10 m=10
